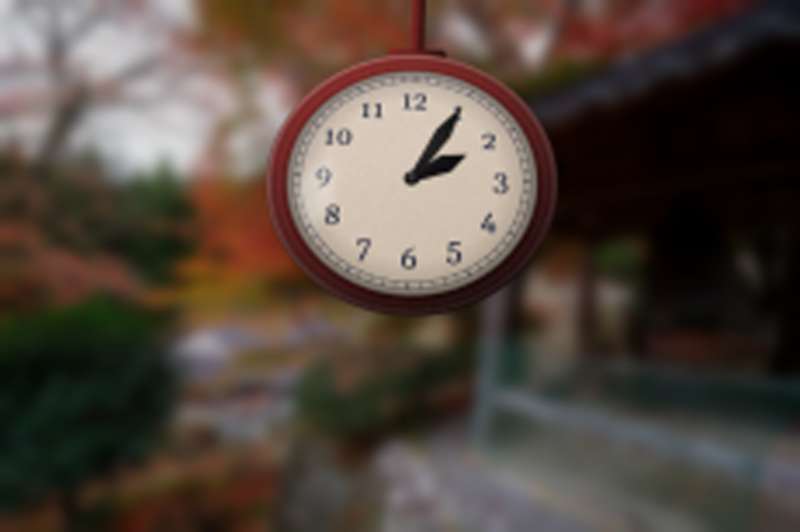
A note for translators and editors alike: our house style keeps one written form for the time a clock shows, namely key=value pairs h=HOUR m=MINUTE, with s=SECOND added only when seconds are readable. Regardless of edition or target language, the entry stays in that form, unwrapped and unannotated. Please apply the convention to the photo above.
h=2 m=5
